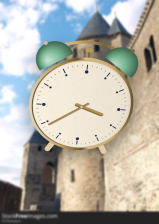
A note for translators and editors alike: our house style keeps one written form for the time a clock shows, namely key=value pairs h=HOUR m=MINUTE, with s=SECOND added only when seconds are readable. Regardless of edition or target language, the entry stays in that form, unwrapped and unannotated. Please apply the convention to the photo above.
h=3 m=39
